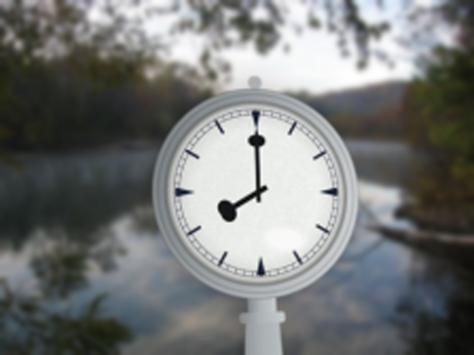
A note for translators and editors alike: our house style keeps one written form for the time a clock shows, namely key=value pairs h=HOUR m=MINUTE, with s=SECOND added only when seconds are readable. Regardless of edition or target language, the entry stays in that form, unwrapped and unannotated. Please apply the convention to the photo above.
h=8 m=0
